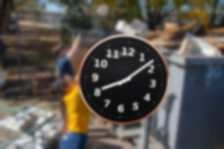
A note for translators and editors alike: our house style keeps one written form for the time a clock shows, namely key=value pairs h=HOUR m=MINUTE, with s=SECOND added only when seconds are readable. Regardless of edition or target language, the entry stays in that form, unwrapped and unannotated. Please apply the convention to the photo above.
h=8 m=8
